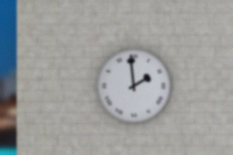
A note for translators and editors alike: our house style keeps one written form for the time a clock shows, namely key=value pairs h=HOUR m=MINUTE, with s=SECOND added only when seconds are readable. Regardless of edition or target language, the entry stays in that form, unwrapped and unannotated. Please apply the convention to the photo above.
h=1 m=59
